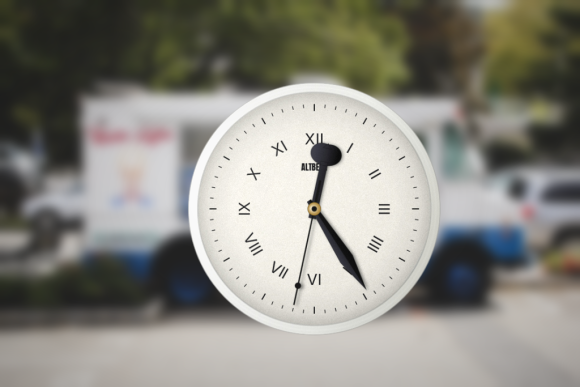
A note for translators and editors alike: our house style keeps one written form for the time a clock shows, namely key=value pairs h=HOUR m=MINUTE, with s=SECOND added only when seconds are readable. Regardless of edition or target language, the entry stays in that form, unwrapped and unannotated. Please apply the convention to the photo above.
h=12 m=24 s=32
